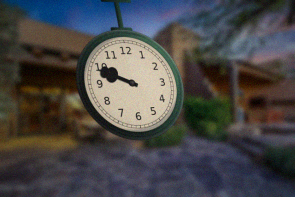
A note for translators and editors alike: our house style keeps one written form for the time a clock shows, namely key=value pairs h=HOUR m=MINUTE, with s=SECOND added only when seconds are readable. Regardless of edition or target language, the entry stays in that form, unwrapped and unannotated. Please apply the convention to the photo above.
h=9 m=49
